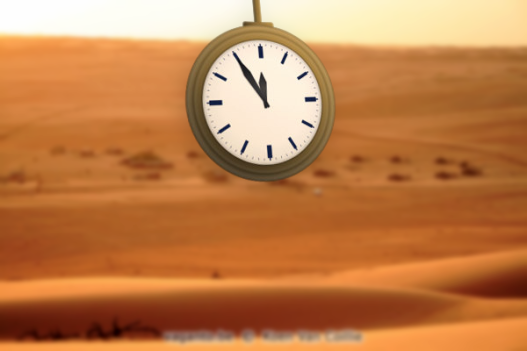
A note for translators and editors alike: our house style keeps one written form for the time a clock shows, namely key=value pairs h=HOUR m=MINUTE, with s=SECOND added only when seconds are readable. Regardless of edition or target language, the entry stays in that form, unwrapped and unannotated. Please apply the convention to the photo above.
h=11 m=55
